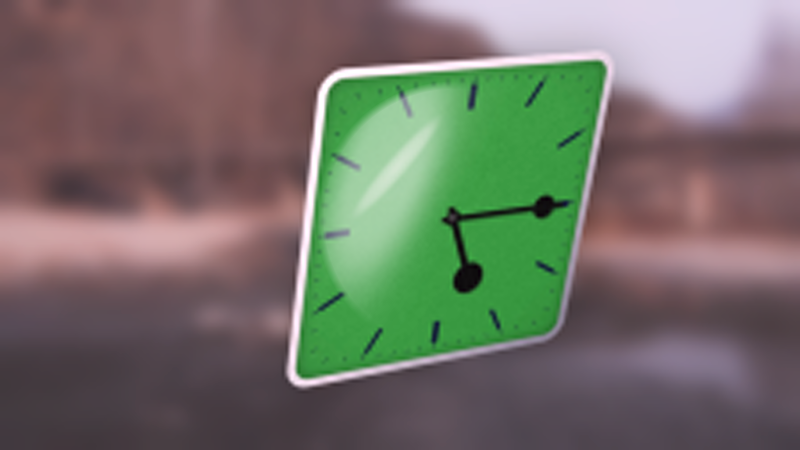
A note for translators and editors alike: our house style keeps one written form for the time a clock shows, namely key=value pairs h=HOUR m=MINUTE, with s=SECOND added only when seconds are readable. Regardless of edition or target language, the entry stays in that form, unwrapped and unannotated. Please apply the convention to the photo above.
h=5 m=15
